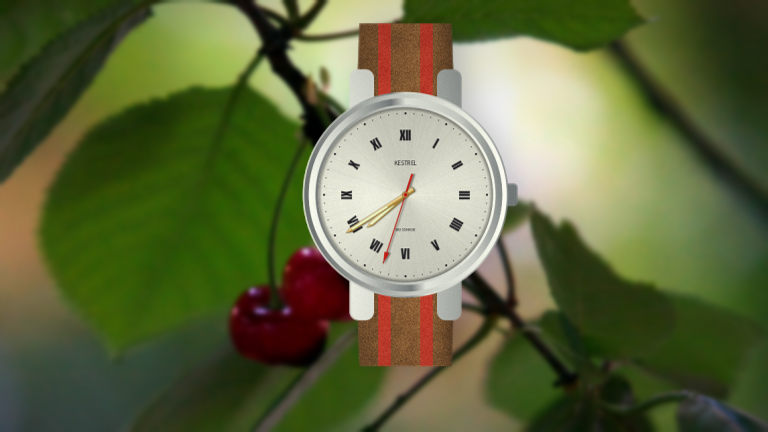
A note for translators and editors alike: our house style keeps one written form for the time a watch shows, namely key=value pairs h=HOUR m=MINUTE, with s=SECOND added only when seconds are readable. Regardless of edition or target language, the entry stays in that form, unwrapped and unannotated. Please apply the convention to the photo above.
h=7 m=39 s=33
